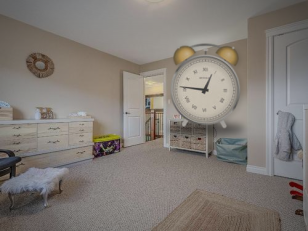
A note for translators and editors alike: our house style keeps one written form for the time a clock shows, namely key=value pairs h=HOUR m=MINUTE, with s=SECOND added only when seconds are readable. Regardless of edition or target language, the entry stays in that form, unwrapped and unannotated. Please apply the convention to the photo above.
h=12 m=46
